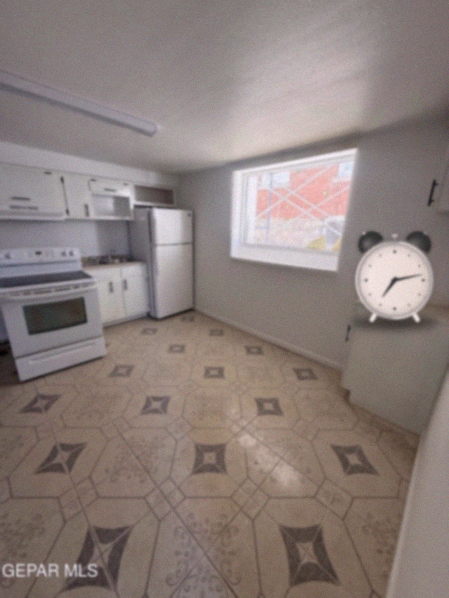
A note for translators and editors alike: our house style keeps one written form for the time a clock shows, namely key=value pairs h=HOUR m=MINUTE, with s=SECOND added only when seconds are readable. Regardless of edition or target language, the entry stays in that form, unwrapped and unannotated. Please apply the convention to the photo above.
h=7 m=13
